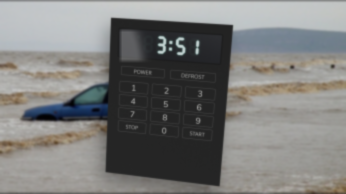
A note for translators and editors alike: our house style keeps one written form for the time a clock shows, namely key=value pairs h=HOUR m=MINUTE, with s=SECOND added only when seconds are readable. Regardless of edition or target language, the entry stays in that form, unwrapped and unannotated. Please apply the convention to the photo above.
h=3 m=51
